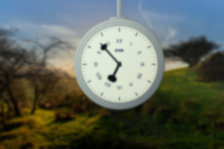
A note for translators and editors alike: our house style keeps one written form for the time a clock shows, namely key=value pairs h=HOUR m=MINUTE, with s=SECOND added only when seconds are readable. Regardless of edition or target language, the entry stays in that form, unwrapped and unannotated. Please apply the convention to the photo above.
h=6 m=53
